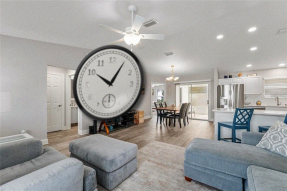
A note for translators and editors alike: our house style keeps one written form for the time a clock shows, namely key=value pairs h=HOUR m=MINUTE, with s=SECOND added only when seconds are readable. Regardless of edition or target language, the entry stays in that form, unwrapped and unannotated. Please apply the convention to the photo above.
h=10 m=5
